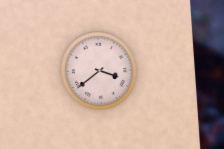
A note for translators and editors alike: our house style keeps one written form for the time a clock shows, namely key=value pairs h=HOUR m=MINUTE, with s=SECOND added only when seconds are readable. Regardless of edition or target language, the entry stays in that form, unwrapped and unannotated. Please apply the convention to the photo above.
h=3 m=39
